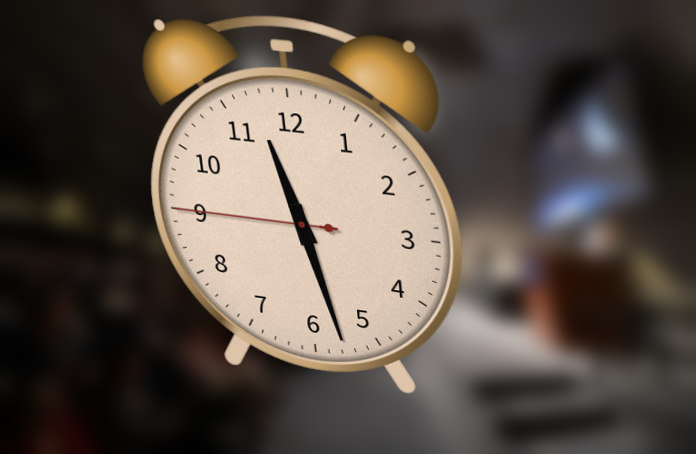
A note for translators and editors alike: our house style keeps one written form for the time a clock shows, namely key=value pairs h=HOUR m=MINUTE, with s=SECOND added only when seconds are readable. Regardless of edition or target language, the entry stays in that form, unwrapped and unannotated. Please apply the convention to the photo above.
h=11 m=27 s=45
